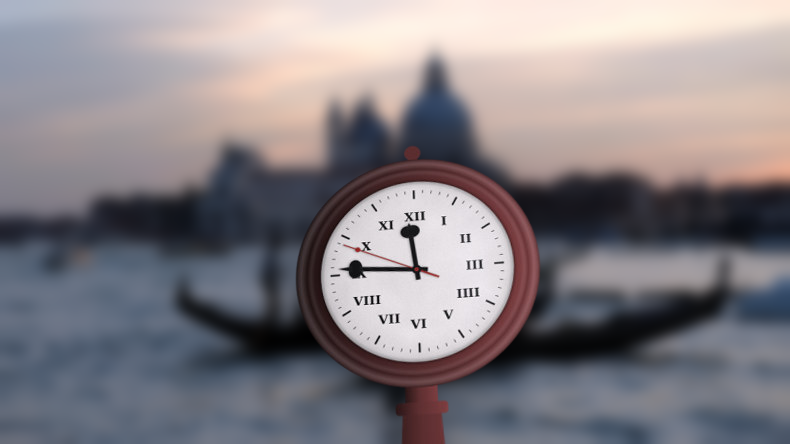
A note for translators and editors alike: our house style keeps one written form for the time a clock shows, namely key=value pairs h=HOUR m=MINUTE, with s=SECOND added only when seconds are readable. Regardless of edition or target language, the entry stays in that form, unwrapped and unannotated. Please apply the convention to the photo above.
h=11 m=45 s=49
